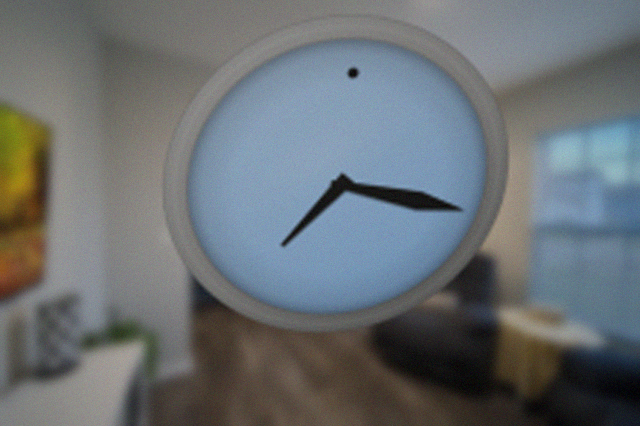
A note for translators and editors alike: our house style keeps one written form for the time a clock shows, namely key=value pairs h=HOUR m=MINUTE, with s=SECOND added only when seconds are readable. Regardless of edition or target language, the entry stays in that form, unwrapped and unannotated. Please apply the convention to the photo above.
h=7 m=17
